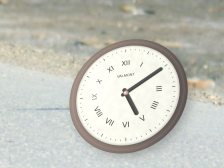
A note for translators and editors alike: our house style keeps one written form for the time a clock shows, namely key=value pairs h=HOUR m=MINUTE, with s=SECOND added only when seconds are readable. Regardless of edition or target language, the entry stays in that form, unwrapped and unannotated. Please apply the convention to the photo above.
h=5 m=10
